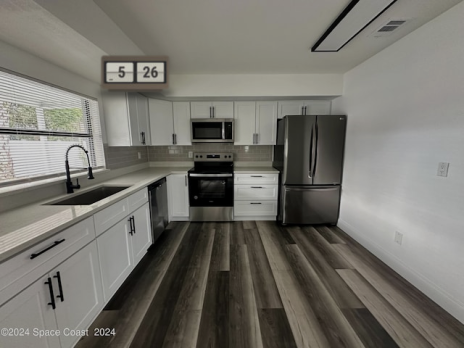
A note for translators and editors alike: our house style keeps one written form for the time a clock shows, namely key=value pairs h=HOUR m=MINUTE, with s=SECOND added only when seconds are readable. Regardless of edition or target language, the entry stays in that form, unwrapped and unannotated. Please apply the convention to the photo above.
h=5 m=26
